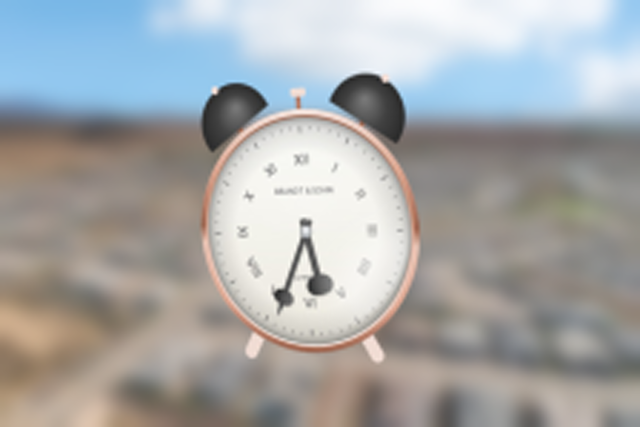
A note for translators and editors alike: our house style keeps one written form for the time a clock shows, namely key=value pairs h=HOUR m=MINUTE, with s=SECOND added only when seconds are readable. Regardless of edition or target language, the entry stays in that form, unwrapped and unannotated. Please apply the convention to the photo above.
h=5 m=34
